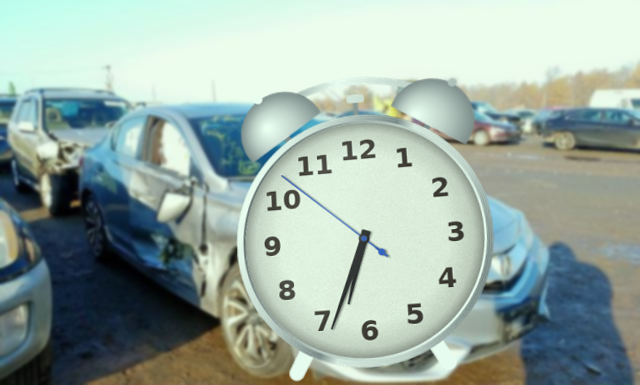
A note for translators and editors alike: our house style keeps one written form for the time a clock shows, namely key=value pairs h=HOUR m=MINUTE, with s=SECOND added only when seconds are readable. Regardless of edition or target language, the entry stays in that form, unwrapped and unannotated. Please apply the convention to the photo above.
h=6 m=33 s=52
